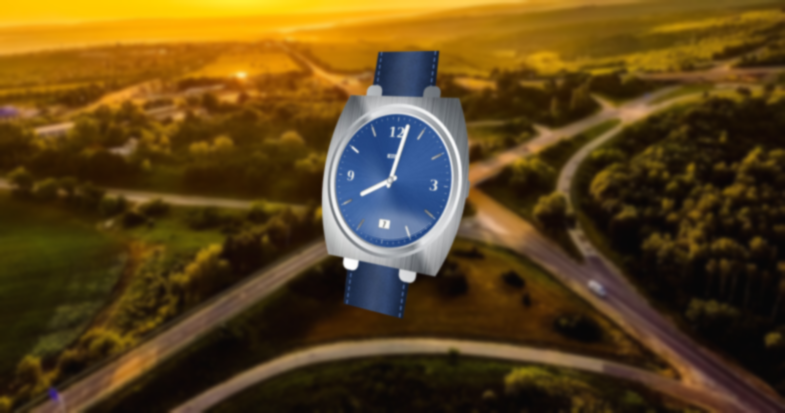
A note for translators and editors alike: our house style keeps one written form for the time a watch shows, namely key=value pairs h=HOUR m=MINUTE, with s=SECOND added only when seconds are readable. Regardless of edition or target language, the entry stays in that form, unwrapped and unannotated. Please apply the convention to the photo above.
h=8 m=2
